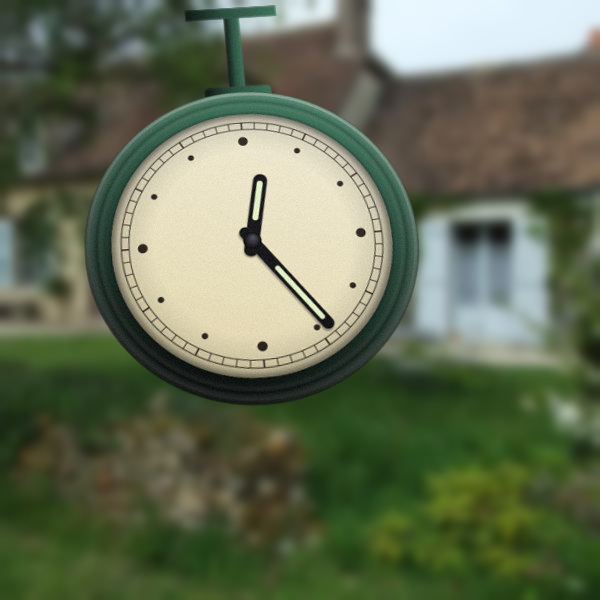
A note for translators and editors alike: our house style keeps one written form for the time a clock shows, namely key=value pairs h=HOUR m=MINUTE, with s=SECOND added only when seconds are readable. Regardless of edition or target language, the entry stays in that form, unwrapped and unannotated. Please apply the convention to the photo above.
h=12 m=24
